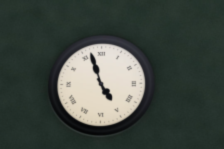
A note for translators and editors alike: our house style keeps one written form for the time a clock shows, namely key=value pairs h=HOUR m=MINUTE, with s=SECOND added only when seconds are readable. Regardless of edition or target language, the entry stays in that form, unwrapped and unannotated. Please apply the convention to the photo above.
h=4 m=57
